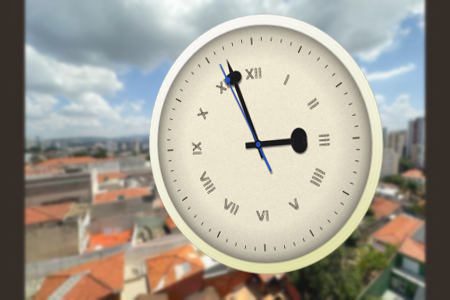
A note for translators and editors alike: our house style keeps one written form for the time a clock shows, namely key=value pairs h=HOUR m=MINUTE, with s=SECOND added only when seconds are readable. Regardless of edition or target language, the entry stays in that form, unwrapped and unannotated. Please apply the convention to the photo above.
h=2 m=56 s=56
